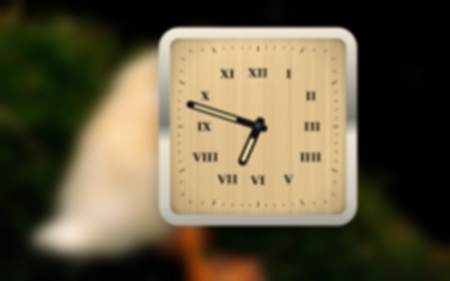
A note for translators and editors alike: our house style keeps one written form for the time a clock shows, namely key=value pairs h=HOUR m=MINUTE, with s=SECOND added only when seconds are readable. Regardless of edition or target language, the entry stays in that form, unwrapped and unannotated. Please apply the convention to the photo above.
h=6 m=48
